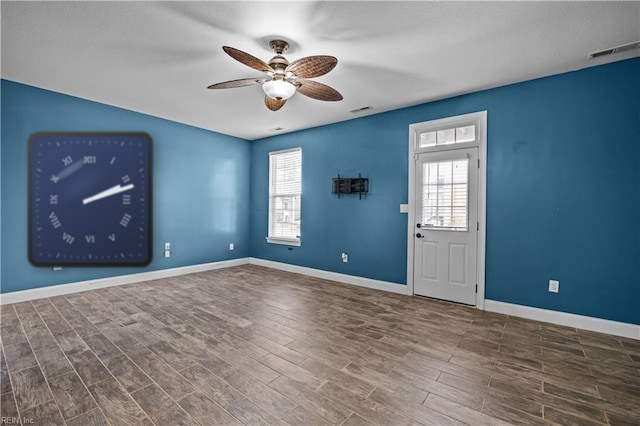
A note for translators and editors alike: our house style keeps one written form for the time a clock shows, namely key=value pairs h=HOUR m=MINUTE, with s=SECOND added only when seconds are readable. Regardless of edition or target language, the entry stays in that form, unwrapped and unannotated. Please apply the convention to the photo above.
h=2 m=12
